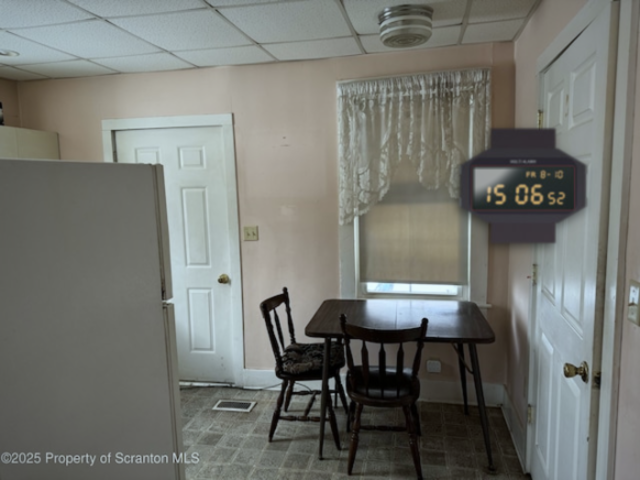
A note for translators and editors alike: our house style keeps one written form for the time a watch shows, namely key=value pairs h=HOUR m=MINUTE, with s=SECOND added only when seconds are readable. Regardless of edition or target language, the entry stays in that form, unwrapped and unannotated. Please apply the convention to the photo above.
h=15 m=6 s=52
